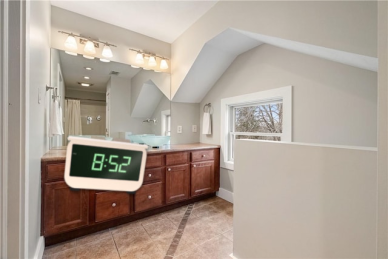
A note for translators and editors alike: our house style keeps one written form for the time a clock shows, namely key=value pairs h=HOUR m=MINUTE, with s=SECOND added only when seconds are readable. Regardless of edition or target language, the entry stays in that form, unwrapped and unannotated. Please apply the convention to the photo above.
h=8 m=52
